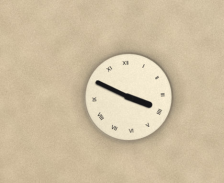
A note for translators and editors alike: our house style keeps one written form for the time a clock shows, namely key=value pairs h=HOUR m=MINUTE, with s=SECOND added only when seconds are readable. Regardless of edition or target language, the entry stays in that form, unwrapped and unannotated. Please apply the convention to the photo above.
h=3 m=50
